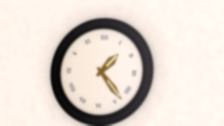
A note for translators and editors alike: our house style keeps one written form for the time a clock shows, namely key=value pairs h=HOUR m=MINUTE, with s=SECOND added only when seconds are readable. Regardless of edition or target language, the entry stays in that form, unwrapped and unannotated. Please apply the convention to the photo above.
h=1 m=23
